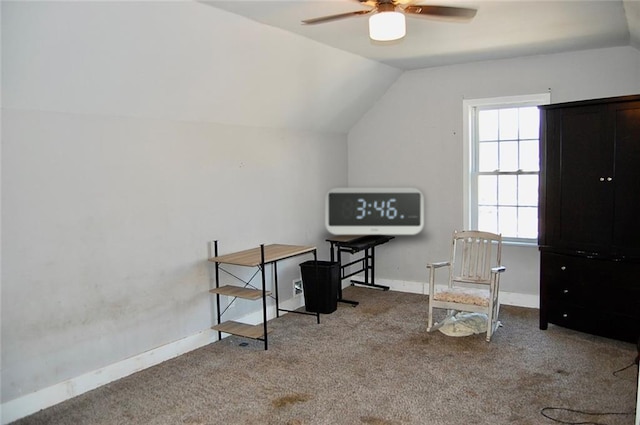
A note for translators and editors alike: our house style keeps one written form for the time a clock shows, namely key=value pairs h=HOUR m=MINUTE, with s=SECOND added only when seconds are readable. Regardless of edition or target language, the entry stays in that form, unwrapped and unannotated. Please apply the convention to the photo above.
h=3 m=46
